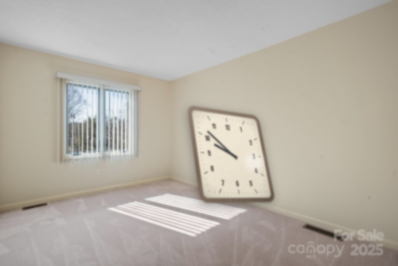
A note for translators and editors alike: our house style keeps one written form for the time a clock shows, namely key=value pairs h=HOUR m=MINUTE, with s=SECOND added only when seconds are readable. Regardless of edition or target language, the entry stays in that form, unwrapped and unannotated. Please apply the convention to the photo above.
h=9 m=52
